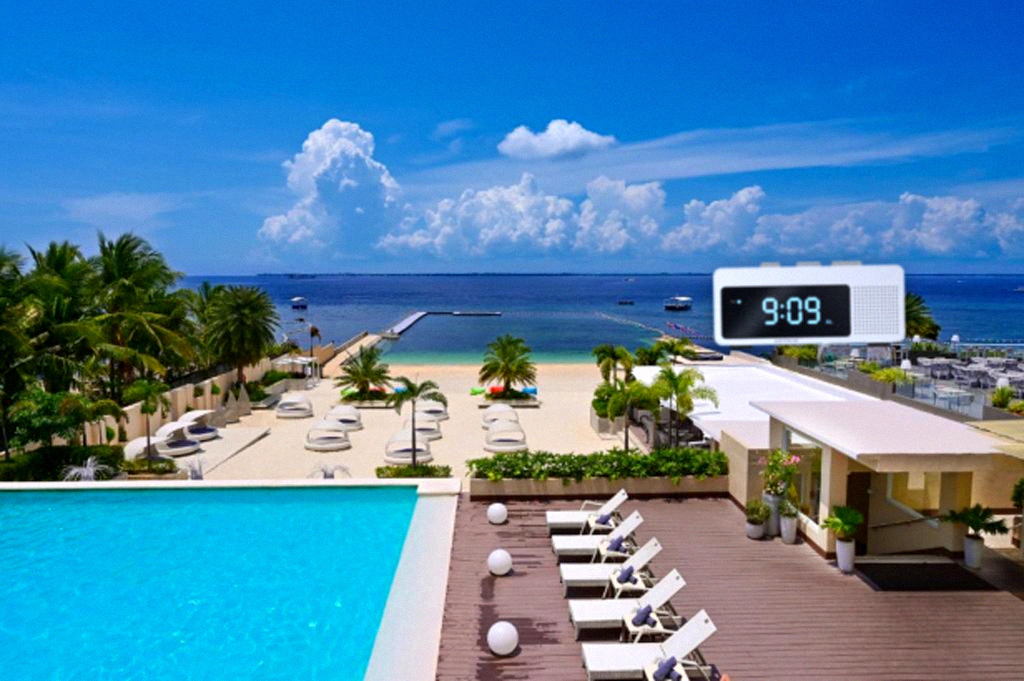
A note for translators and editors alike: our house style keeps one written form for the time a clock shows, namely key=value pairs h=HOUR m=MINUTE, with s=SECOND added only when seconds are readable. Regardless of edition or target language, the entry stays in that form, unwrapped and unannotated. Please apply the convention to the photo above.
h=9 m=9
